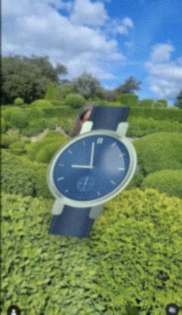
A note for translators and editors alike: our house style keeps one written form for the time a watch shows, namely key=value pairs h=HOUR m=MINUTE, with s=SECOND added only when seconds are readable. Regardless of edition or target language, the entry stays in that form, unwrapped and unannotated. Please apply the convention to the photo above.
h=8 m=58
